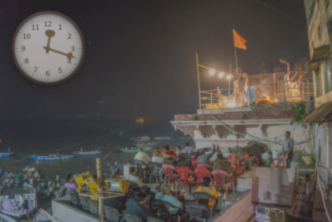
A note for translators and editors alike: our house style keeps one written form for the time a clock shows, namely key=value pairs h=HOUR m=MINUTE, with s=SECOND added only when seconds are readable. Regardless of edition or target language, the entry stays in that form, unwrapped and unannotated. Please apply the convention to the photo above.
h=12 m=18
